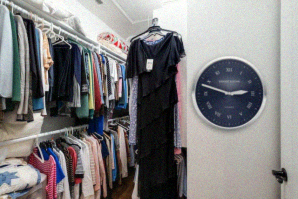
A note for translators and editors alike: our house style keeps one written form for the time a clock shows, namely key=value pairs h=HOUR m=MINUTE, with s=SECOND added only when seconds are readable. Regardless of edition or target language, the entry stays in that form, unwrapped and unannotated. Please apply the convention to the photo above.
h=2 m=48
